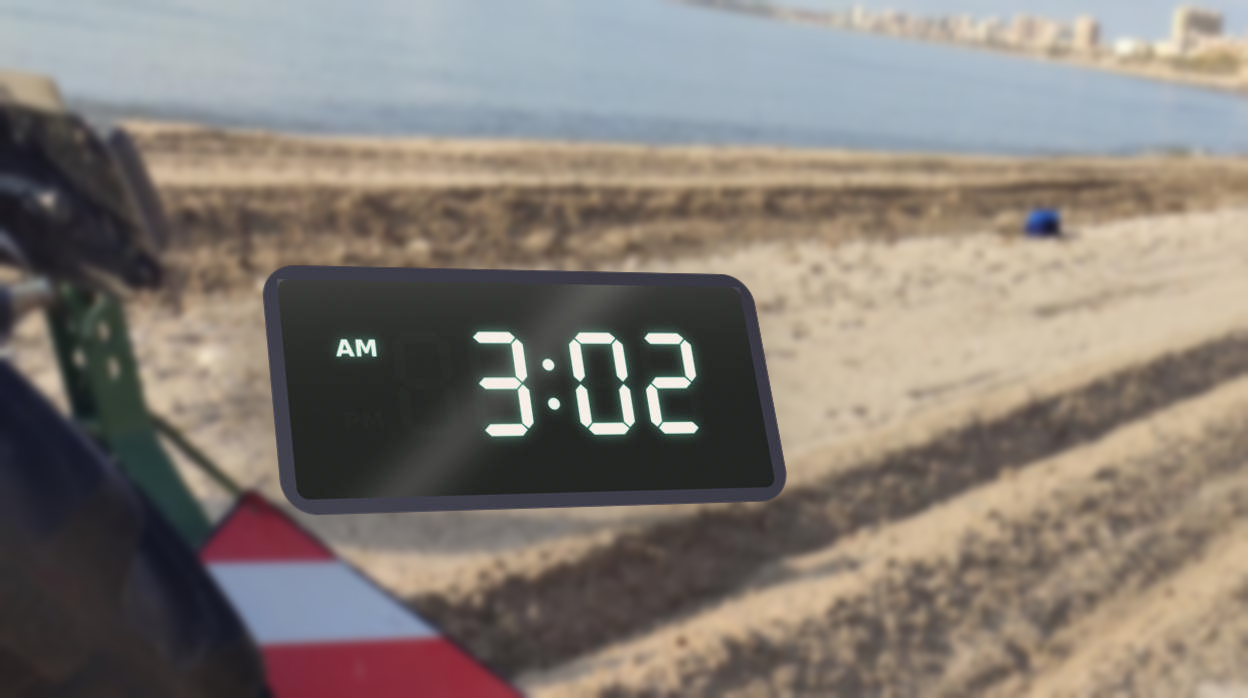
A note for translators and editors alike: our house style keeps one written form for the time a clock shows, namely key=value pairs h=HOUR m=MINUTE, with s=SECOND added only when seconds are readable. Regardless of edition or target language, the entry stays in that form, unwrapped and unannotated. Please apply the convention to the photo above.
h=3 m=2
